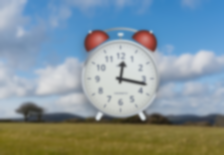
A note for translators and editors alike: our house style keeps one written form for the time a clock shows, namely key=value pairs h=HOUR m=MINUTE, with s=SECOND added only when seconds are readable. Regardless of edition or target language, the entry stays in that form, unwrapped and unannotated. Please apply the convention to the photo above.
h=12 m=17
